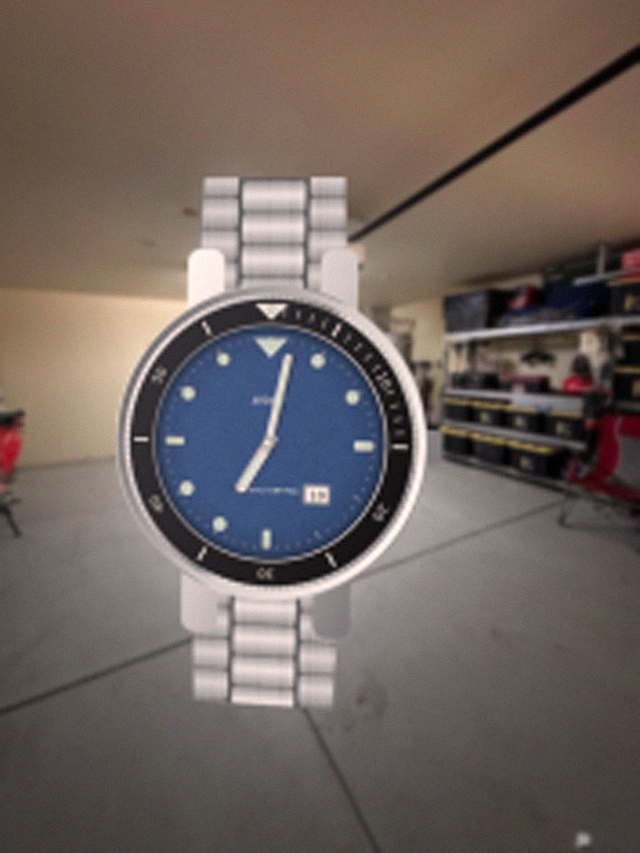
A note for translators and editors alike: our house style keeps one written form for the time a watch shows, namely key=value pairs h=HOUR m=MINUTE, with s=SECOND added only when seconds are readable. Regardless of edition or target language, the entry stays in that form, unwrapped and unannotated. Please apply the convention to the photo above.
h=7 m=2
